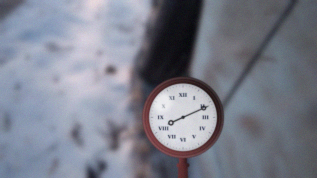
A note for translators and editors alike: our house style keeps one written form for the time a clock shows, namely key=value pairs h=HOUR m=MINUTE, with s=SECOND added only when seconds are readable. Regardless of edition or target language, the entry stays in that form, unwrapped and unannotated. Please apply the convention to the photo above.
h=8 m=11
